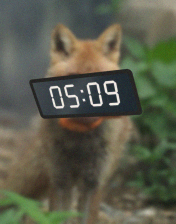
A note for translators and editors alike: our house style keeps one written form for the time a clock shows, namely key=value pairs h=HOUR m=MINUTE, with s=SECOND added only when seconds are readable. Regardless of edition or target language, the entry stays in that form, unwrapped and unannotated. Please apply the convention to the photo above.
h=5 m=9
